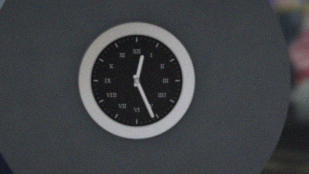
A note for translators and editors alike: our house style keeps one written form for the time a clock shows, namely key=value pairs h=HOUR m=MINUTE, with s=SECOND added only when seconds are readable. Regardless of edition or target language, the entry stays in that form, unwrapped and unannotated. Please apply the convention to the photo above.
h=12 m=26
